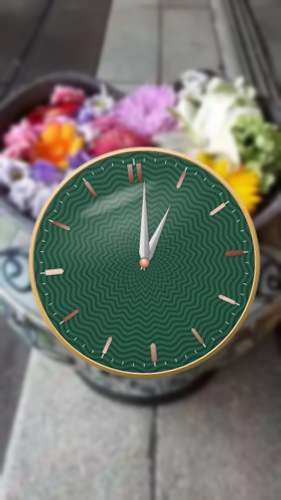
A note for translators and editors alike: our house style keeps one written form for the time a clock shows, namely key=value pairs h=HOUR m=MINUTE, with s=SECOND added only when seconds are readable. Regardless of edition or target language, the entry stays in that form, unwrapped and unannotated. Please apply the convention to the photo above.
h=1 m=1
